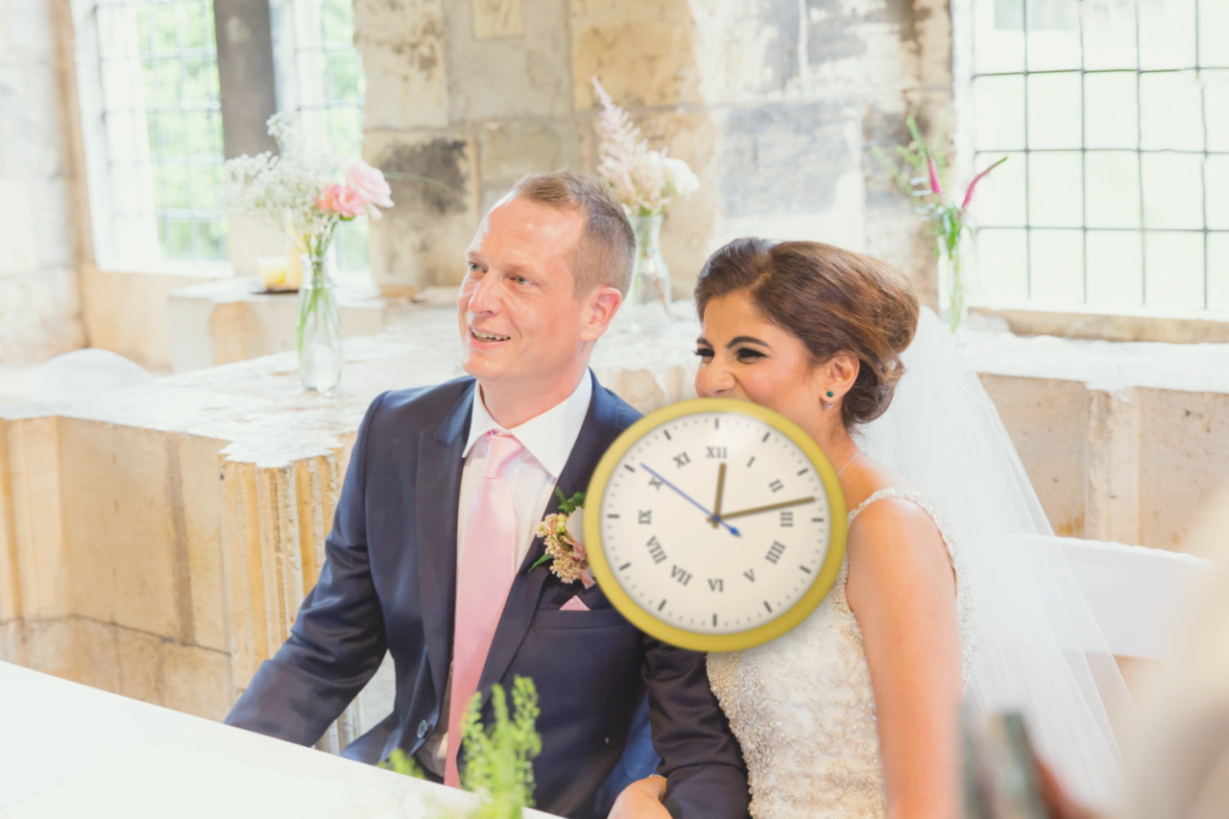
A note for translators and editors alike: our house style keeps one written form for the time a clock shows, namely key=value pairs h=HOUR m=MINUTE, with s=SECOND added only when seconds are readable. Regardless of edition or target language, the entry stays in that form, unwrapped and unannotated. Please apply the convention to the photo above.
h=12 m=12 s=51
